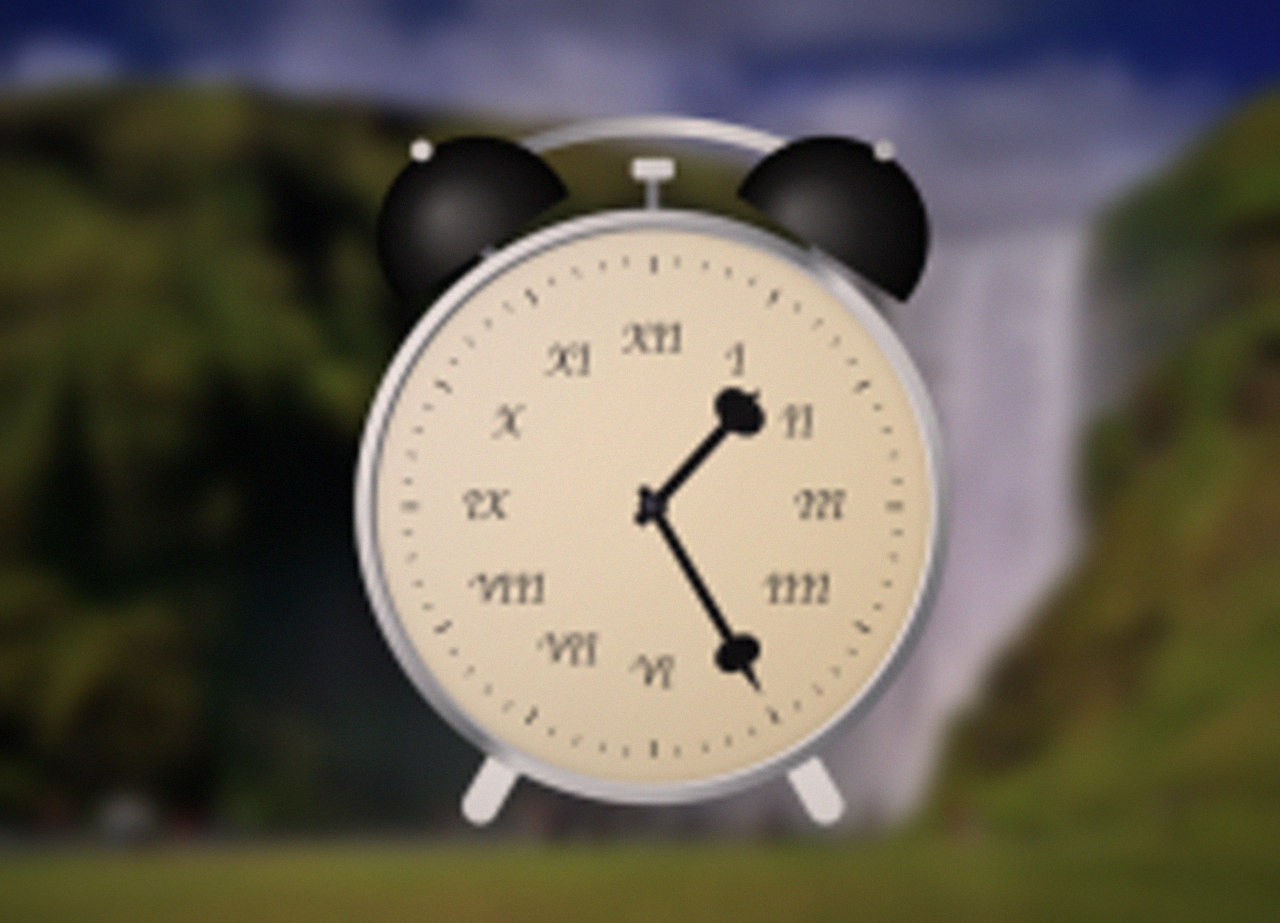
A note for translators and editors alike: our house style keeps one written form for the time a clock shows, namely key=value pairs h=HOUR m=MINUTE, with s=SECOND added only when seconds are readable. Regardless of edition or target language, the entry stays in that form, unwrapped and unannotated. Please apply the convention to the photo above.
h=1 m=25
